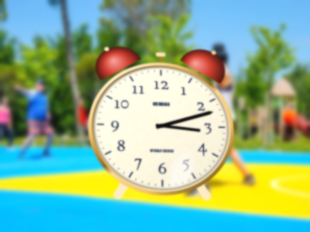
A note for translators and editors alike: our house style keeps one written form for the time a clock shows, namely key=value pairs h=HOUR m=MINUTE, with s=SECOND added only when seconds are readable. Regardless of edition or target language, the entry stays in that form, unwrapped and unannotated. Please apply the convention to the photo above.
h=3 m=12
